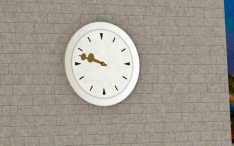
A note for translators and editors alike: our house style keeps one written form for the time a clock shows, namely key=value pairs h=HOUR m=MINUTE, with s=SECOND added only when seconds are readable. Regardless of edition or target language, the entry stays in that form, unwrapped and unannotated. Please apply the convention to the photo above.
h=9 m=48
